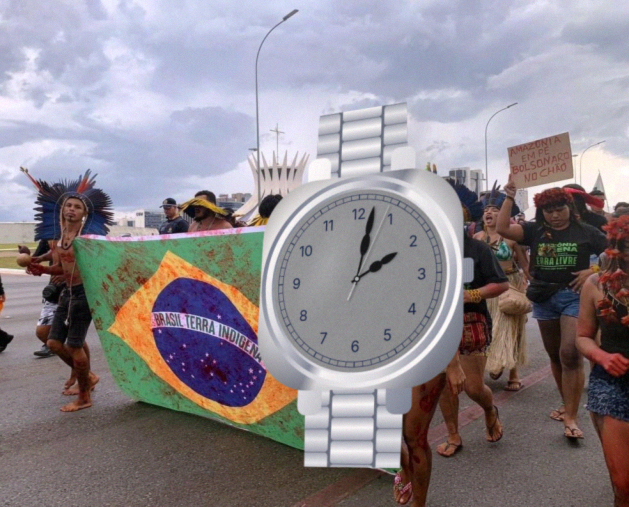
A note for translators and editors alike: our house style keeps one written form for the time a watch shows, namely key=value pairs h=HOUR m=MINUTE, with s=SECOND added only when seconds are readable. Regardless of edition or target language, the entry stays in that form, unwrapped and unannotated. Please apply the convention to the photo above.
h=2 m=2 s=4
